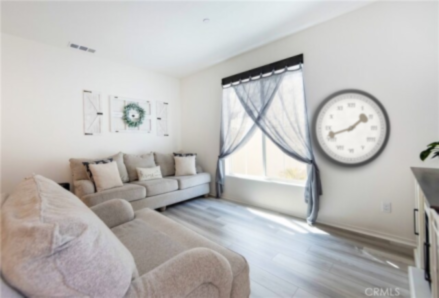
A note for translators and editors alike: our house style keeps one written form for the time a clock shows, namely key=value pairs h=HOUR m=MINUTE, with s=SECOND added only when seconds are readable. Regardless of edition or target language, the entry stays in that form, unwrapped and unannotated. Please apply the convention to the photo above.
h=1 m=42
